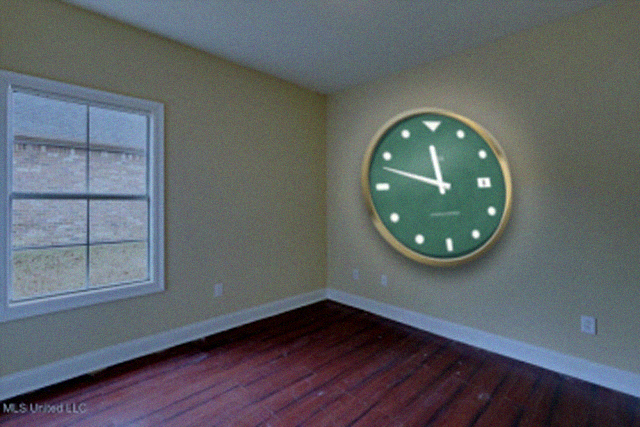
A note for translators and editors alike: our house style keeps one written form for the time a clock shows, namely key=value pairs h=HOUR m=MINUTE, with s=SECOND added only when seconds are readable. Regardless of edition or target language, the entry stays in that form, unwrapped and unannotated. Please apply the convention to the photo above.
h=11 m=48
